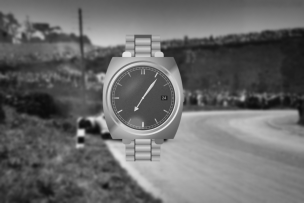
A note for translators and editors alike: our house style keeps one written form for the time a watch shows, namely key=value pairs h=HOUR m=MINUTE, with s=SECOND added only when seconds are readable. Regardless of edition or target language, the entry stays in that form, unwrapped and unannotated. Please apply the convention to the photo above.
h=7 m=6
